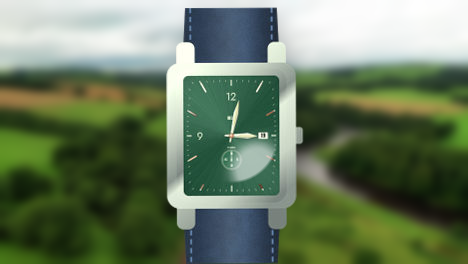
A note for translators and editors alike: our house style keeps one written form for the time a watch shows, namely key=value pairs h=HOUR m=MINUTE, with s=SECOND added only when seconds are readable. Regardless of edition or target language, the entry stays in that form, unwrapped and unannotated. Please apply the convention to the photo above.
h=3 m=2
